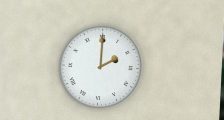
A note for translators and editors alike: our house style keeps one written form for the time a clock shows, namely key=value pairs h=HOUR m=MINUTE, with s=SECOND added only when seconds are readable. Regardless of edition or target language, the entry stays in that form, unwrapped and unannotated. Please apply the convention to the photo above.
h=2 m=0
